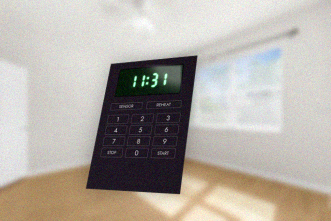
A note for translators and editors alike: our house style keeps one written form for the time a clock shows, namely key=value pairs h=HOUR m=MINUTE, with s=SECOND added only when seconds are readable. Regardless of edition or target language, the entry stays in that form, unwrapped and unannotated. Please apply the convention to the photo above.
h=11 m=31
